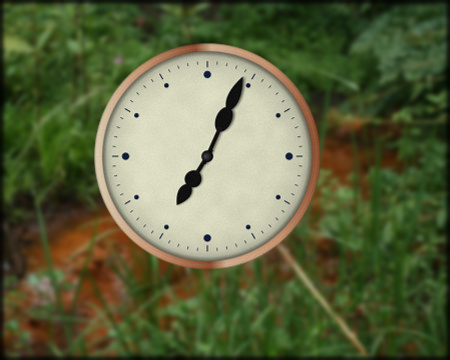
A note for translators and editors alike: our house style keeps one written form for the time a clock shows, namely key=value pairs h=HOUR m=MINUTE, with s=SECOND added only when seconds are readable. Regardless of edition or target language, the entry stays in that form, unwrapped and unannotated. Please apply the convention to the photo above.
h=7 m=4
